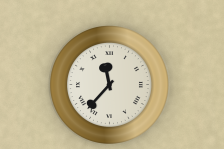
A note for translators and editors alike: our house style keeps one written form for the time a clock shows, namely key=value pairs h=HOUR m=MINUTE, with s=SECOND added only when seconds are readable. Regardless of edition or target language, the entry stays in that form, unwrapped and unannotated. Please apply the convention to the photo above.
h=11 m=37
